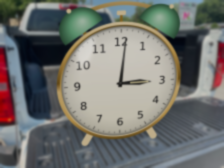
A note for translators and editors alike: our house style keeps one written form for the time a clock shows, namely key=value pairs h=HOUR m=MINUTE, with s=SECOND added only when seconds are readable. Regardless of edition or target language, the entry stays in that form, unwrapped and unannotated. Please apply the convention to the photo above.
h=3 m=1
